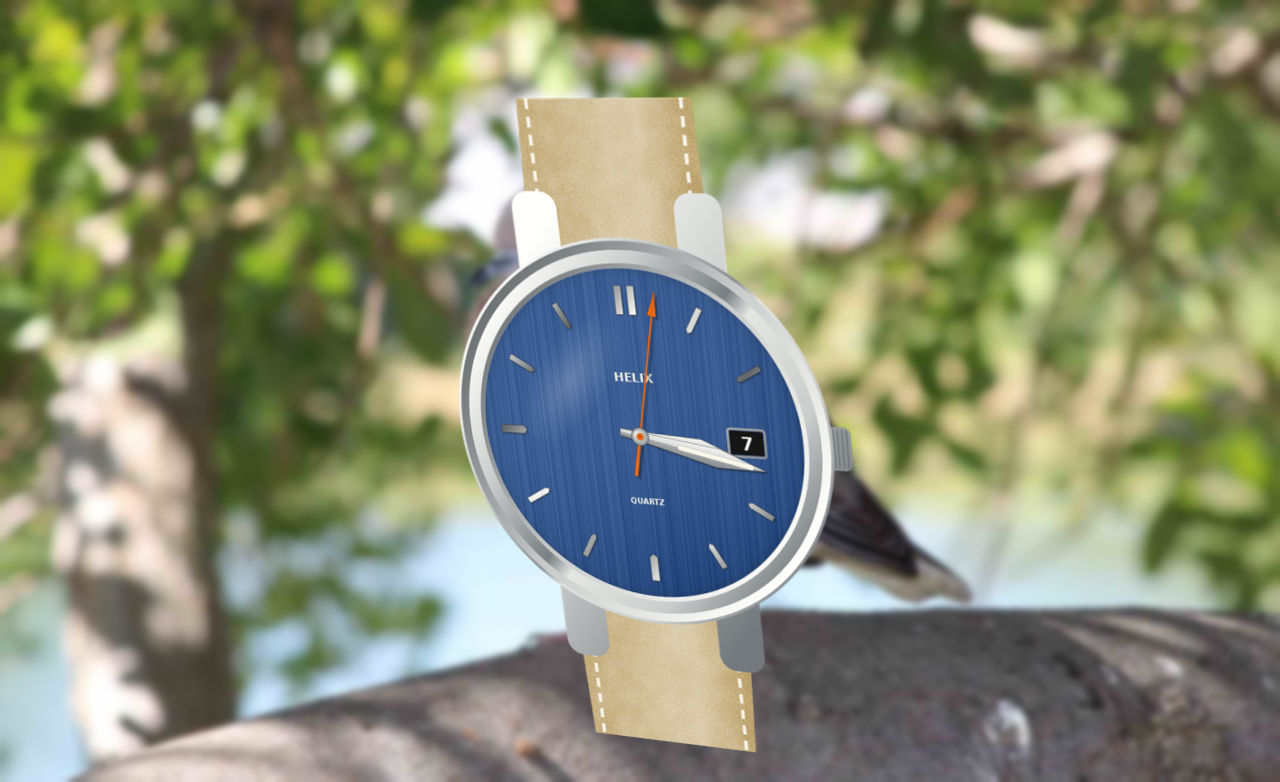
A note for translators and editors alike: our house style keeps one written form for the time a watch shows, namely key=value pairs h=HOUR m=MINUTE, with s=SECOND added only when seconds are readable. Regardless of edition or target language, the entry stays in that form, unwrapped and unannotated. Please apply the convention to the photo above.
h=3 m=17 s=2
